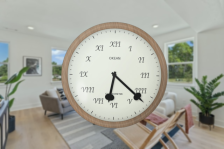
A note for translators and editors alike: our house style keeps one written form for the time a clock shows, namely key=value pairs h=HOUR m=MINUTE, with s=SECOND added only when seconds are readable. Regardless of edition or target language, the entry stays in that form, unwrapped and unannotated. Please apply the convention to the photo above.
h=6 m=22
